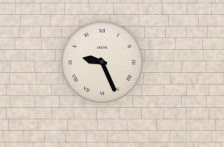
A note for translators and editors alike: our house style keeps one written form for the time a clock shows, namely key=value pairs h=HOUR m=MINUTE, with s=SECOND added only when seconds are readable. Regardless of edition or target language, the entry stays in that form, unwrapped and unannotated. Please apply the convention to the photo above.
h=9 m=26
